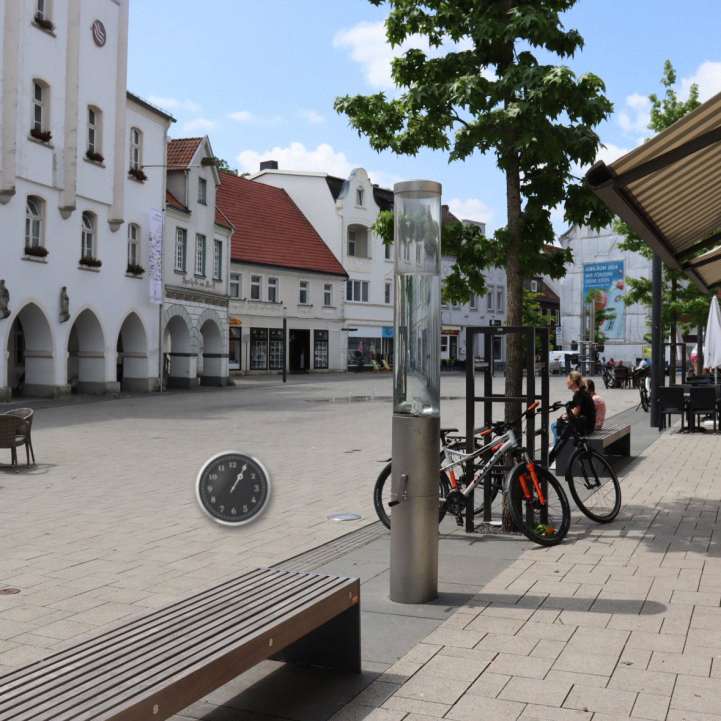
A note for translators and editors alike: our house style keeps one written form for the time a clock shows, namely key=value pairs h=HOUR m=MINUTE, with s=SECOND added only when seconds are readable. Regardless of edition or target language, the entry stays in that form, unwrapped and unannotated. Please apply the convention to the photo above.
h=1 m=5
